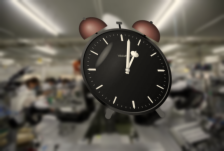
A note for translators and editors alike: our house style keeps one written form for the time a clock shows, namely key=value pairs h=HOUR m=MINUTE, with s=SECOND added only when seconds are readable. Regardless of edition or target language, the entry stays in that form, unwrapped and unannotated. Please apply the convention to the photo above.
h=1 m=2
